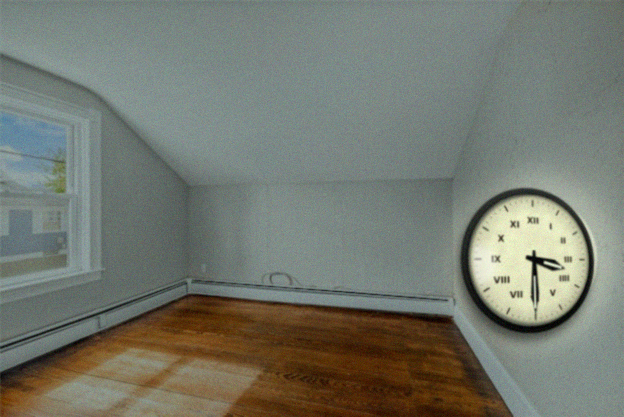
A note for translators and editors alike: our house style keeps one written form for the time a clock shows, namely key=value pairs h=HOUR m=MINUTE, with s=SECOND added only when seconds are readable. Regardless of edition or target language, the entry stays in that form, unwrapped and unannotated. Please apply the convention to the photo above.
h=3 m=30
